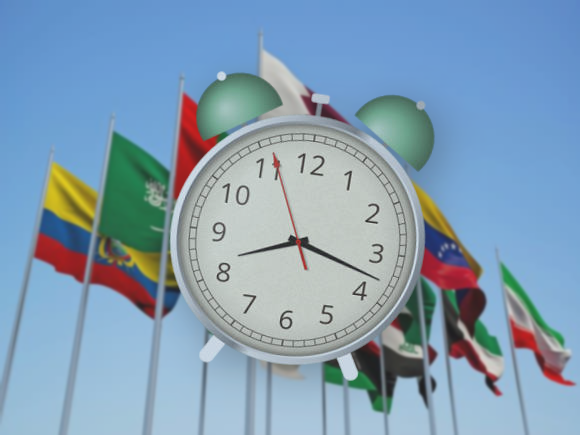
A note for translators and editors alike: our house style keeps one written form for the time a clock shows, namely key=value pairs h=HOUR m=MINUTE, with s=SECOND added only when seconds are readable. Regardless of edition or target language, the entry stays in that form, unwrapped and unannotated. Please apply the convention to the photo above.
h=8 m=17 s=56
